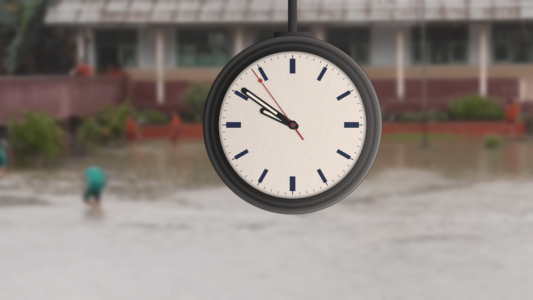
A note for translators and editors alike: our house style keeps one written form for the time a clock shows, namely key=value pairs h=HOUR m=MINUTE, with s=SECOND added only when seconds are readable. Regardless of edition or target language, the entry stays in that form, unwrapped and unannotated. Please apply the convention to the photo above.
h=9 m=50 s=54
